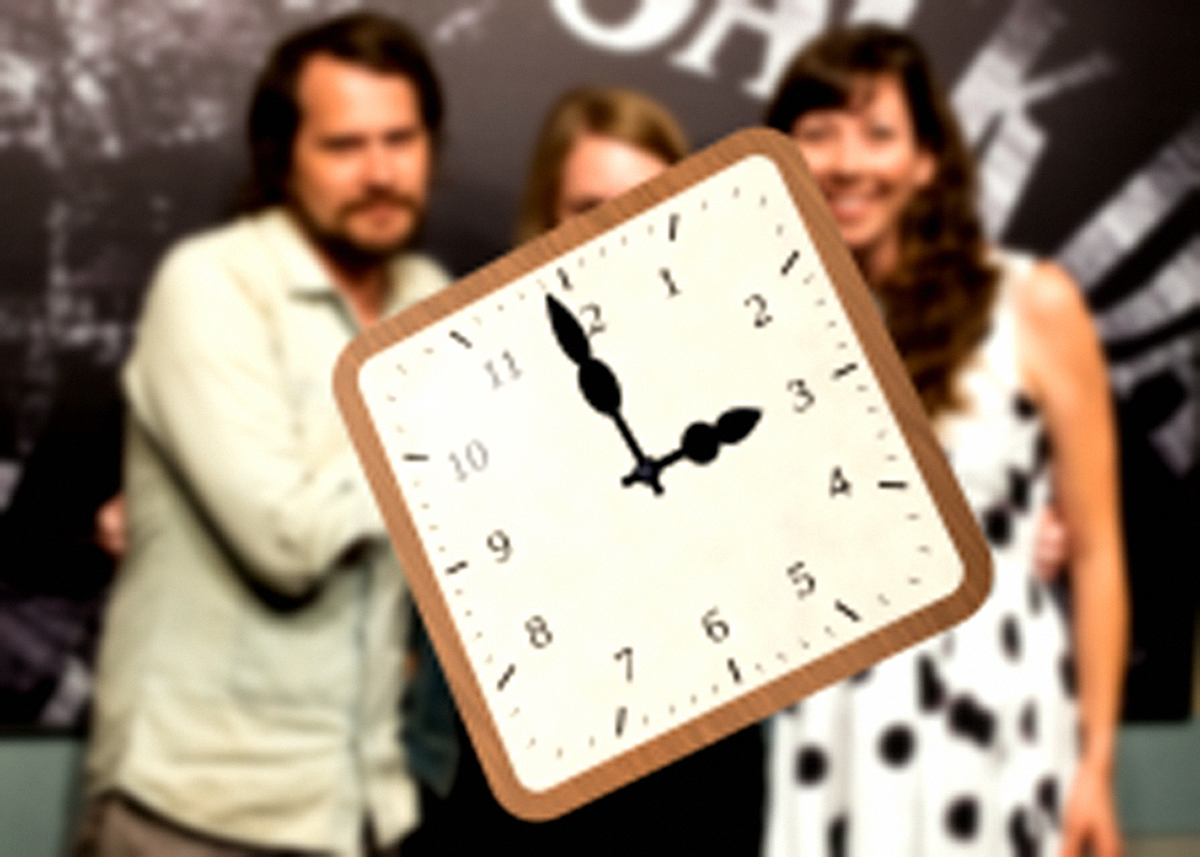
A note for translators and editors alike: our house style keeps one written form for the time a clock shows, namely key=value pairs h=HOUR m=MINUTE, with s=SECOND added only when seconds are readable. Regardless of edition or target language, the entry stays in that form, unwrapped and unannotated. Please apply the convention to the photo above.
h=2 m=59
